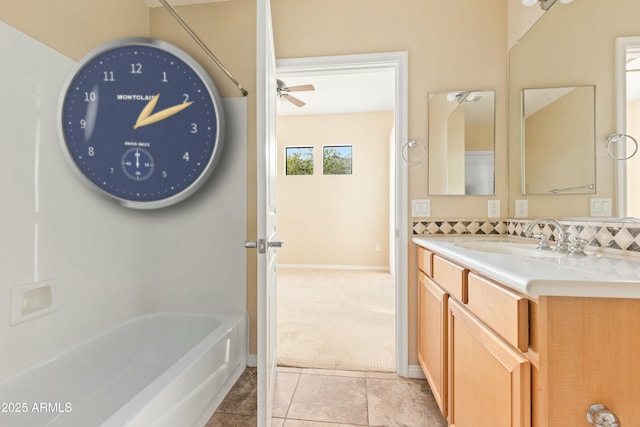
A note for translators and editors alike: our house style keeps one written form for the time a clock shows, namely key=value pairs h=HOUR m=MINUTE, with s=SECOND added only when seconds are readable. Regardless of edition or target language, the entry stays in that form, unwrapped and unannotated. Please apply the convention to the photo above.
h=1 m=11
